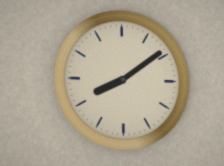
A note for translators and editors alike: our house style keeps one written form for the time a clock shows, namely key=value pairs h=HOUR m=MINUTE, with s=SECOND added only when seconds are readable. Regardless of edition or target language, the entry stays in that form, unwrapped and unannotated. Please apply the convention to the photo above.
h=8 m=9
